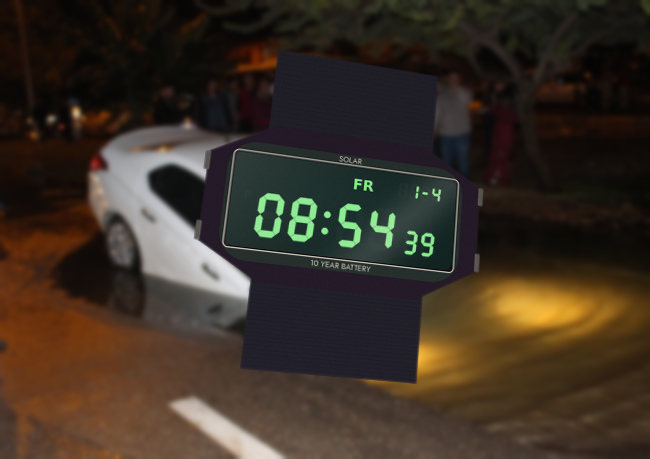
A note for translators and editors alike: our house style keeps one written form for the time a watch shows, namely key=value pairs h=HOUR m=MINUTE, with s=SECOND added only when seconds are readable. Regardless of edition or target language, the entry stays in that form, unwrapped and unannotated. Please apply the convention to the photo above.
h=8 m=54 s=39
